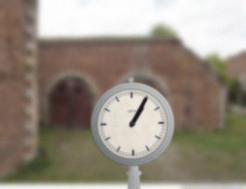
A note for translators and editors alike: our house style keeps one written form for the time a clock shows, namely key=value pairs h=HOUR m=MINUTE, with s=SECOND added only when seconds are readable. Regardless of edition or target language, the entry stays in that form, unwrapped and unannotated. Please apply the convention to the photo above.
h=1 m=5
